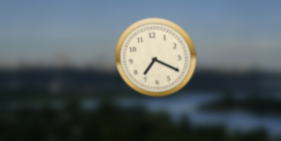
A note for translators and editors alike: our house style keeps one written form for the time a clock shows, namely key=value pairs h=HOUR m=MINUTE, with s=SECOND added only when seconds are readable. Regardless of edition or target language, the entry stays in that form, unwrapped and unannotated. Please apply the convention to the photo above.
h=7 m=20
